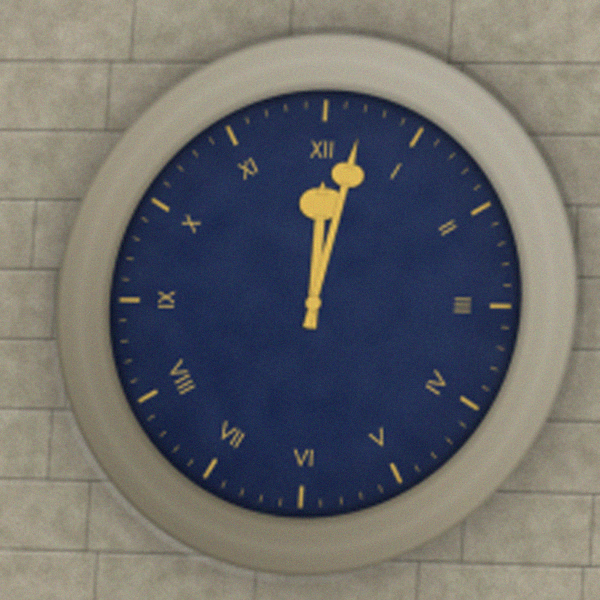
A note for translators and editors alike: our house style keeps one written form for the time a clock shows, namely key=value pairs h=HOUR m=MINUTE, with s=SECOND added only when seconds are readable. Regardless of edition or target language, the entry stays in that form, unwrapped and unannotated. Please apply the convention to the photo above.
h=12 m=2
